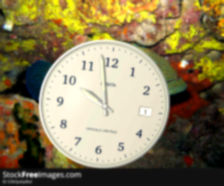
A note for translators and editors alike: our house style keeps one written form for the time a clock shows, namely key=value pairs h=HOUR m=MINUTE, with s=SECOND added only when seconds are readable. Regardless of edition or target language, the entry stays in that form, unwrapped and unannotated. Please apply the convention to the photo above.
h=9 m=58
